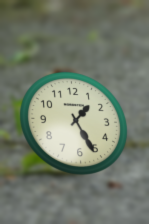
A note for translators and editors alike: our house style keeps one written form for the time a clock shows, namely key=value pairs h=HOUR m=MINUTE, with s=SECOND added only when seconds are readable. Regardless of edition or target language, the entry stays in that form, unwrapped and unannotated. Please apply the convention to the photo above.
h=1 m=26
